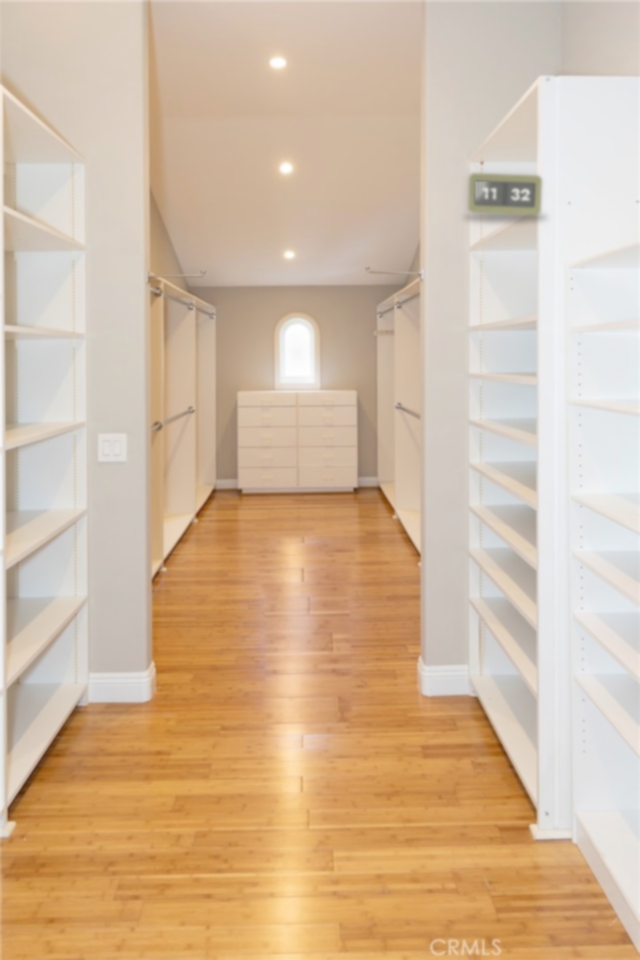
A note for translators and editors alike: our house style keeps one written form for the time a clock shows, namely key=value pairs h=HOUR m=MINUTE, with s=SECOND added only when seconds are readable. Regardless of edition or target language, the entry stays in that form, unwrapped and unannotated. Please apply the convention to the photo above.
h=11 m=32
